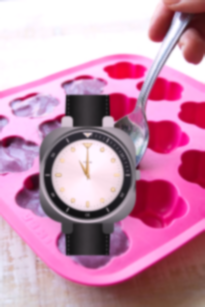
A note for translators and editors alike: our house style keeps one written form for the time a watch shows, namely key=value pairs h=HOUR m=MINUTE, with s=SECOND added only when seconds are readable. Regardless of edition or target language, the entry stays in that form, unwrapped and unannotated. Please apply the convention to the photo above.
h=11 m=0
